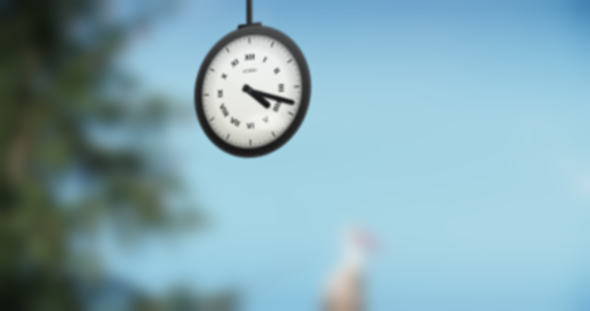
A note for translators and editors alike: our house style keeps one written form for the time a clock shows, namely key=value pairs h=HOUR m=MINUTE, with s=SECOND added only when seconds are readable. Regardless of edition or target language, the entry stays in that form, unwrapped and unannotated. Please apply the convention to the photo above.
h=4 m=18
